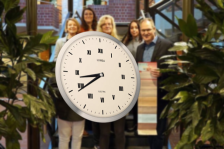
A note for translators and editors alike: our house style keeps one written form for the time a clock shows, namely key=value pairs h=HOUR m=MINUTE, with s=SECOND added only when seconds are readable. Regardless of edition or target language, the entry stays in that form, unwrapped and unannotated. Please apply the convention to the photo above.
h=8 m=39
